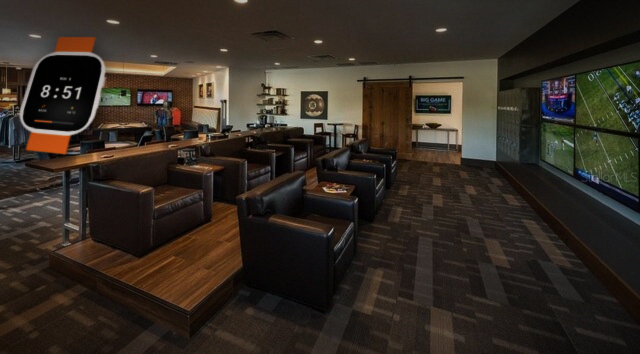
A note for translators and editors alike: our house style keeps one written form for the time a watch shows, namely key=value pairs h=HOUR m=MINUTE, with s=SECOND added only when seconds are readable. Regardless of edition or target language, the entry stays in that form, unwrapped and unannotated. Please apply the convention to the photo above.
h=8 m=51
